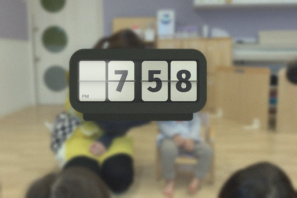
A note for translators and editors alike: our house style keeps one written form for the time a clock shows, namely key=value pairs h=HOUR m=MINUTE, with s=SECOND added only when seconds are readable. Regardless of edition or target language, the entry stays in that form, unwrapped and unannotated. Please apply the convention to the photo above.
h=7 m=58
